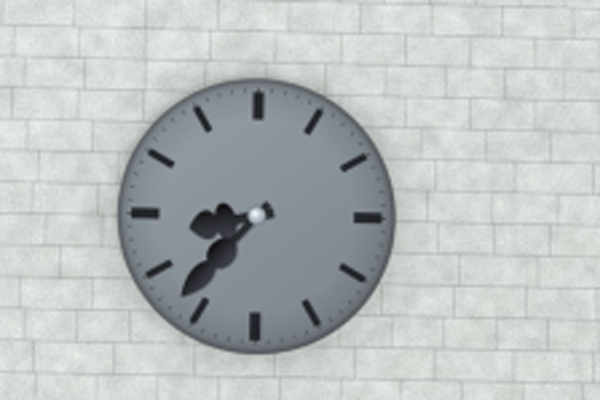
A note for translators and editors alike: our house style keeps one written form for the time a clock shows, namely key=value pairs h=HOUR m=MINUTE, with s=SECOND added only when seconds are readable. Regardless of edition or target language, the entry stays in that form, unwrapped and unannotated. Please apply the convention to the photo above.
h=8 m=37
